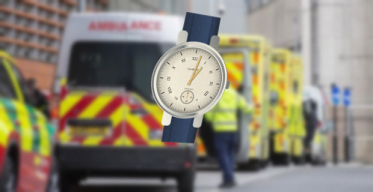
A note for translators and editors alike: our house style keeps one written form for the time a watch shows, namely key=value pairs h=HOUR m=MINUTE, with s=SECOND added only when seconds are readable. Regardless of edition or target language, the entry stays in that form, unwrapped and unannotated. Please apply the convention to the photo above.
h=1 m=2
